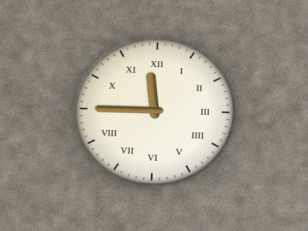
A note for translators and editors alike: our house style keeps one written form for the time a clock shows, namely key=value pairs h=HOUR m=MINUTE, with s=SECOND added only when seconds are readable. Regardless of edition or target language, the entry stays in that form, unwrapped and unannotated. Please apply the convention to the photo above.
h=11 m=45
